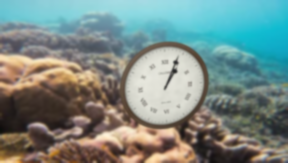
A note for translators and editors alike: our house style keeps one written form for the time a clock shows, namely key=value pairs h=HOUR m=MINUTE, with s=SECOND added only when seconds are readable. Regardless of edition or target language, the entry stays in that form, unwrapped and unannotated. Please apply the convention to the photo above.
h=1 m=4
